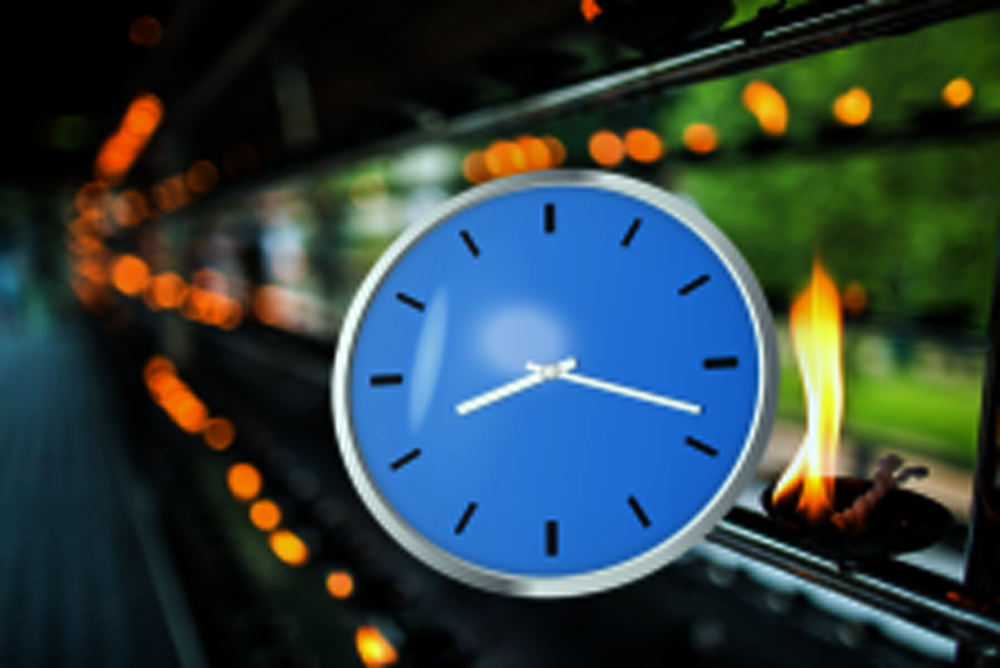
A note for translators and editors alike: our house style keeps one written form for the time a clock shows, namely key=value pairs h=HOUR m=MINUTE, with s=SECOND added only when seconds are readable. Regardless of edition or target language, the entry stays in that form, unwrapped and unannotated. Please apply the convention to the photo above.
h=8 m=18
